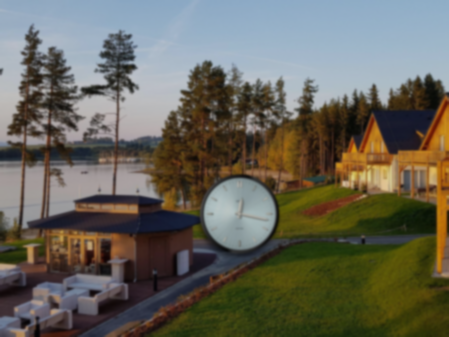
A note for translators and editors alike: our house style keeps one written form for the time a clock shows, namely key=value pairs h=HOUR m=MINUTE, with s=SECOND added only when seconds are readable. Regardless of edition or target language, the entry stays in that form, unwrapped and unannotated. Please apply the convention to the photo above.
h=12 m=17
